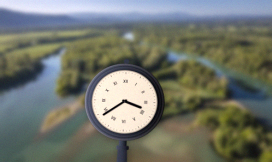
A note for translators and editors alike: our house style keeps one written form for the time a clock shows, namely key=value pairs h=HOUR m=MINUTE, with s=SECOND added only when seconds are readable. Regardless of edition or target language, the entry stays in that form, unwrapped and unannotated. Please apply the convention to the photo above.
h=3 m=39
